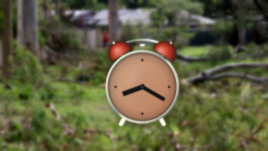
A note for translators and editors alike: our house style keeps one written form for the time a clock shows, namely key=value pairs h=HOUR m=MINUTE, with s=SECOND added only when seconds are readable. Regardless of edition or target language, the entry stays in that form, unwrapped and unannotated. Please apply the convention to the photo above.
h=8 m=20
